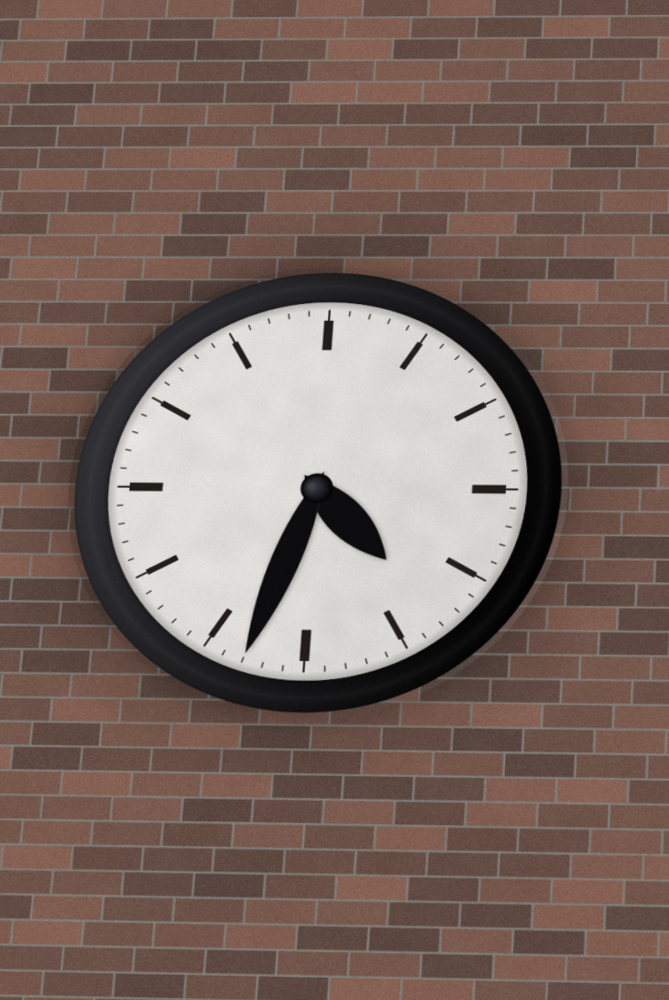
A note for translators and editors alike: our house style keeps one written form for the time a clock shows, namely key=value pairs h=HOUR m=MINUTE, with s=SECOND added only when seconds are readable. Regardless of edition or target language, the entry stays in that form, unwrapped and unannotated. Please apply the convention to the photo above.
h=4 m=33
